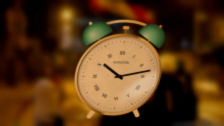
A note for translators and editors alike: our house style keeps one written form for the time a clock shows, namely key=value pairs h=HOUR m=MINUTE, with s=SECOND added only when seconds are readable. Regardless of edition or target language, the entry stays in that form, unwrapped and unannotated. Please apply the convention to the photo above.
h=10 m=13
